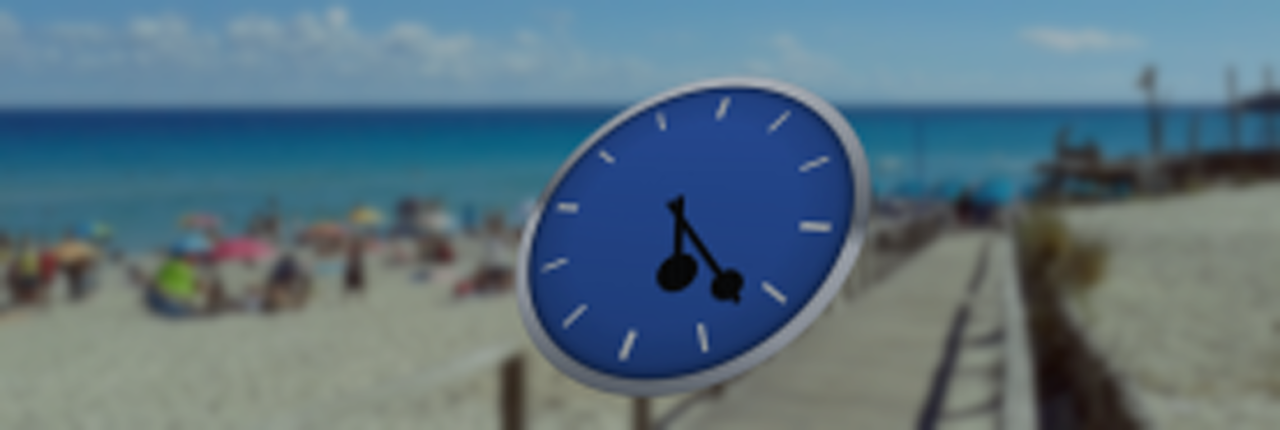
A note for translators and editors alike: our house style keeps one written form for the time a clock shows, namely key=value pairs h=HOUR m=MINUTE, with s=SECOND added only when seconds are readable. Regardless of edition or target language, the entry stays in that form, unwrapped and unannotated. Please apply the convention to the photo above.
h=5 m=22
